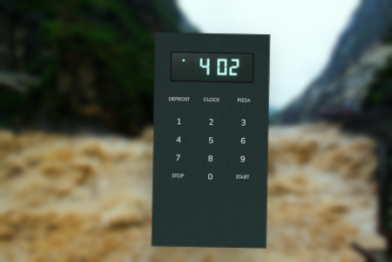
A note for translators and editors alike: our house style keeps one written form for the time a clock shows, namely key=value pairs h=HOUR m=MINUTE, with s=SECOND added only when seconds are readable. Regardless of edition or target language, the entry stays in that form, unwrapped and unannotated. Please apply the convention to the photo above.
h=4 m=2
